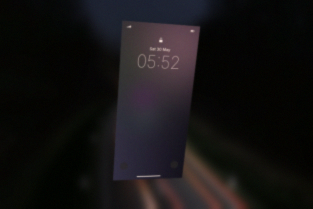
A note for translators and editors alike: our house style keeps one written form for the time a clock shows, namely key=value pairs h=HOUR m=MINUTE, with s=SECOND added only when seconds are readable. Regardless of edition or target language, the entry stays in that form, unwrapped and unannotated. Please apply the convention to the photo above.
h=5 m=52
